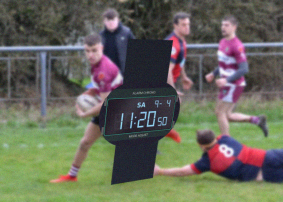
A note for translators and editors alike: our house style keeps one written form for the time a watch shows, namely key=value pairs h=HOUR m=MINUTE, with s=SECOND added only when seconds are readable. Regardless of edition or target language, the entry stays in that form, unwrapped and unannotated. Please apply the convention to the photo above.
h=11 m=20 s=50
